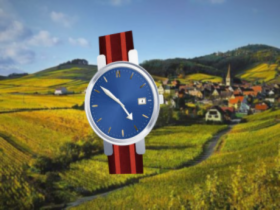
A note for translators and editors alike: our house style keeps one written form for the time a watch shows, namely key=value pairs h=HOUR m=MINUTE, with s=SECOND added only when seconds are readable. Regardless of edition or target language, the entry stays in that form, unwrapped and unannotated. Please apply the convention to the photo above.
h=4 m=52
